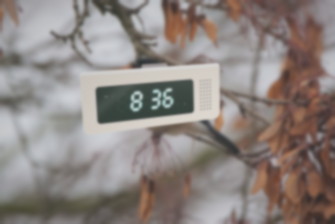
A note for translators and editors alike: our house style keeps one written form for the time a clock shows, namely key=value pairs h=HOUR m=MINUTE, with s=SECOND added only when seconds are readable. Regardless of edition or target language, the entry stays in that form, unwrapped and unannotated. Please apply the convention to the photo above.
h=8 m=36
